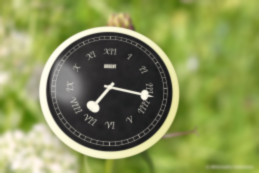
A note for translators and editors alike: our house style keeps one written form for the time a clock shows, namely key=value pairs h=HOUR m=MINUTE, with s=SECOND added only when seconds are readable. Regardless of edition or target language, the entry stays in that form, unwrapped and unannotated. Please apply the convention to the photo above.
h=7 m=17
